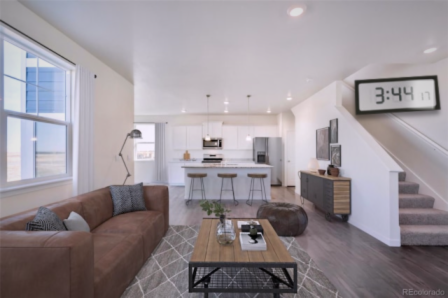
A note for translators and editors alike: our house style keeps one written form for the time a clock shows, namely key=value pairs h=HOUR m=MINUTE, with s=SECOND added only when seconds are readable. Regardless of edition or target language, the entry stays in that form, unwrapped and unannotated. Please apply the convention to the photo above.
h=3 m=44 s=17
